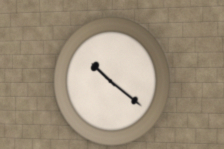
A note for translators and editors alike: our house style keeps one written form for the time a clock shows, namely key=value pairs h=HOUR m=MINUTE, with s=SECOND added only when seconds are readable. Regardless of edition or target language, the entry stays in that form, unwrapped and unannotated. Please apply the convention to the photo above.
h=10 m=21
